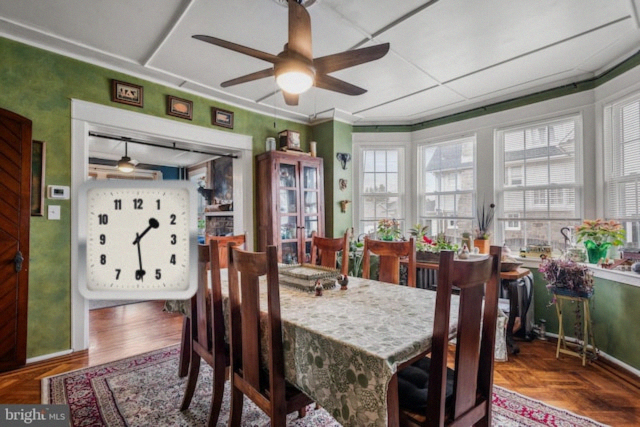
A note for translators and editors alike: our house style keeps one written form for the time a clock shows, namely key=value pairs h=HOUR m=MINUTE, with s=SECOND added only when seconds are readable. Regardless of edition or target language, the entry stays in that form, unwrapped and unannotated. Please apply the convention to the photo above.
h=1 m=29
